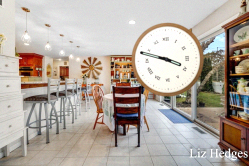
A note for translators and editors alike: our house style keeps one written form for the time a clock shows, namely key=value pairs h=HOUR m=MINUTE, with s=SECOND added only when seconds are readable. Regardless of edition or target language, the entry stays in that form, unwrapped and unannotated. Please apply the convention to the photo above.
h=3 m=48
